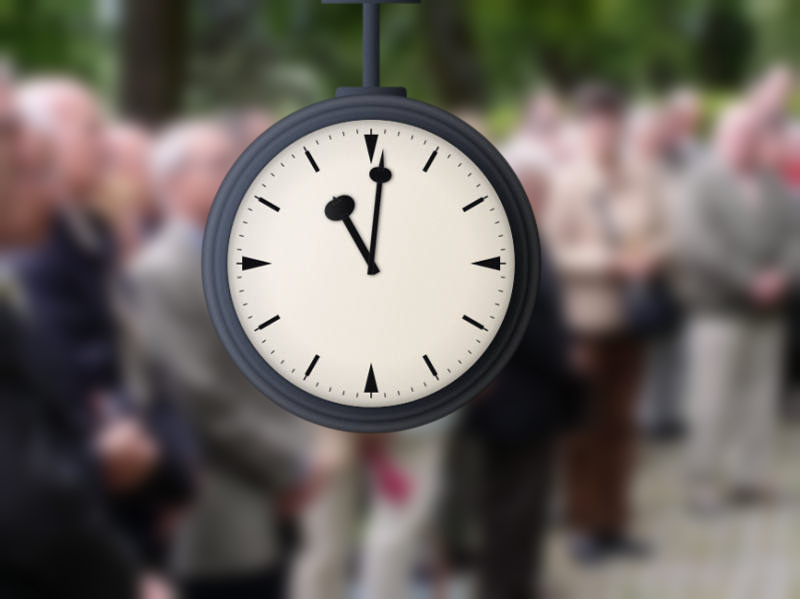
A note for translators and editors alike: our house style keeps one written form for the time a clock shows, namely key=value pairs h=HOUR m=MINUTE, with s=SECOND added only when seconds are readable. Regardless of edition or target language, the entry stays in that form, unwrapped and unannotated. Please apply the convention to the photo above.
h=11 m=1
